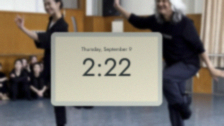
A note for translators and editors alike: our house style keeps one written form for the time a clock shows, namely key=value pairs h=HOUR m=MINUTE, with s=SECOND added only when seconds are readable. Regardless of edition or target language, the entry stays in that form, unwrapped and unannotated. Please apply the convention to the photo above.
h=2 m=22
